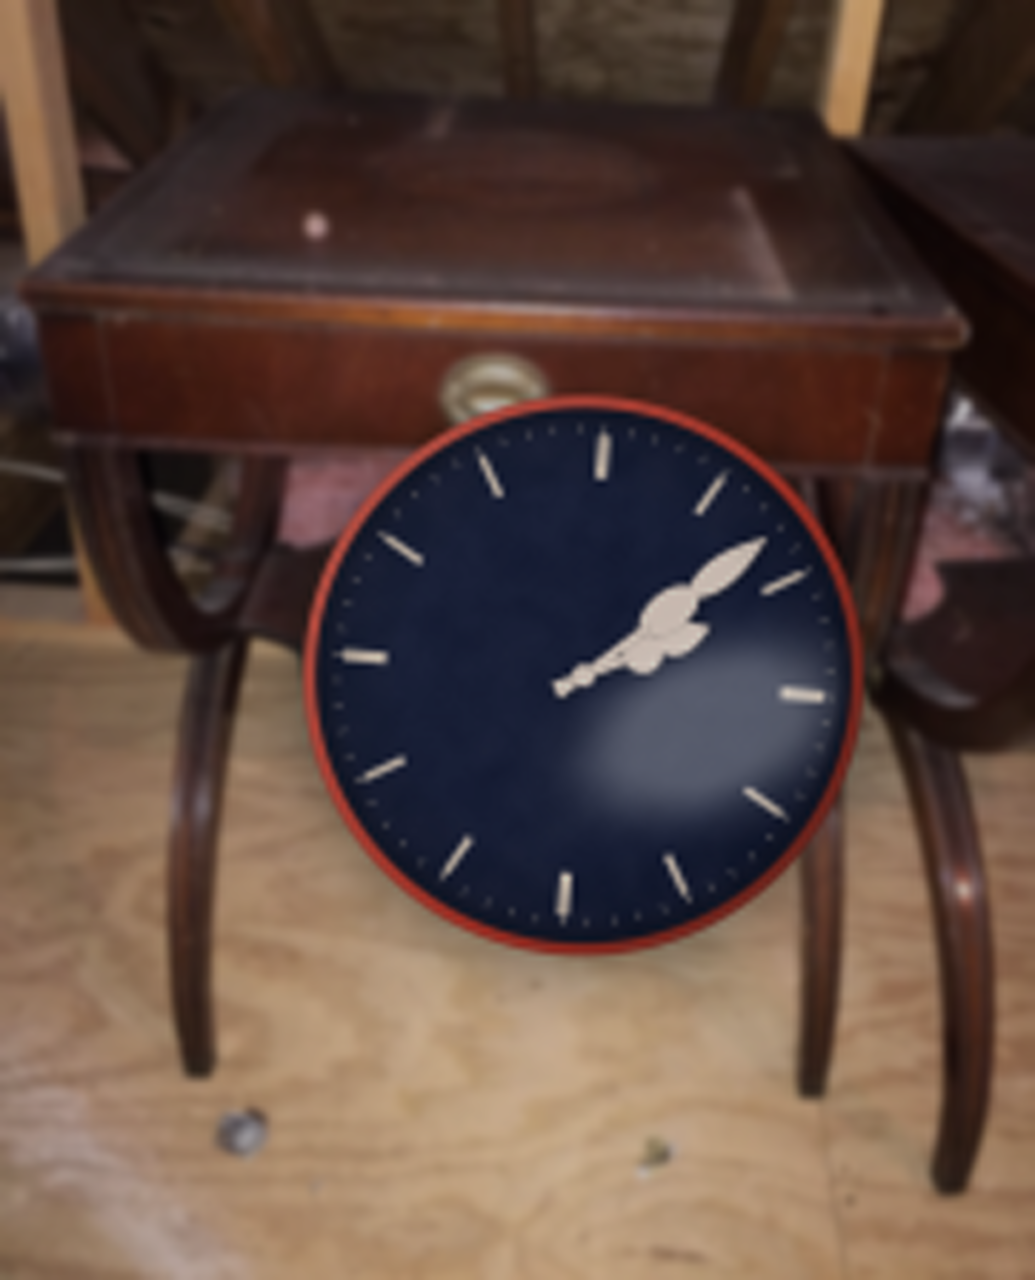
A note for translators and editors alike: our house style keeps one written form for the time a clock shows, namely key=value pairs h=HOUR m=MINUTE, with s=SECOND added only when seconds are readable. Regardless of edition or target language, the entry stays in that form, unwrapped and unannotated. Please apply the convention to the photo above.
h=2 m=8
